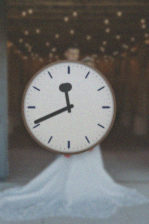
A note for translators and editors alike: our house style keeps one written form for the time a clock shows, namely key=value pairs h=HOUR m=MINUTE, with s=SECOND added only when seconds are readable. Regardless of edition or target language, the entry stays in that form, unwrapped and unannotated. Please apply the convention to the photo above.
h=11 m=41
